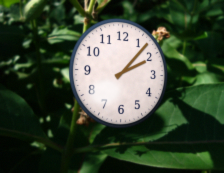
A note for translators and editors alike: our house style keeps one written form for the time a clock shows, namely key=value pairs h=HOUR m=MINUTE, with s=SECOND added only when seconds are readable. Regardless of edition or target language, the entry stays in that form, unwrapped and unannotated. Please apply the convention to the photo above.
h=2 m=7
